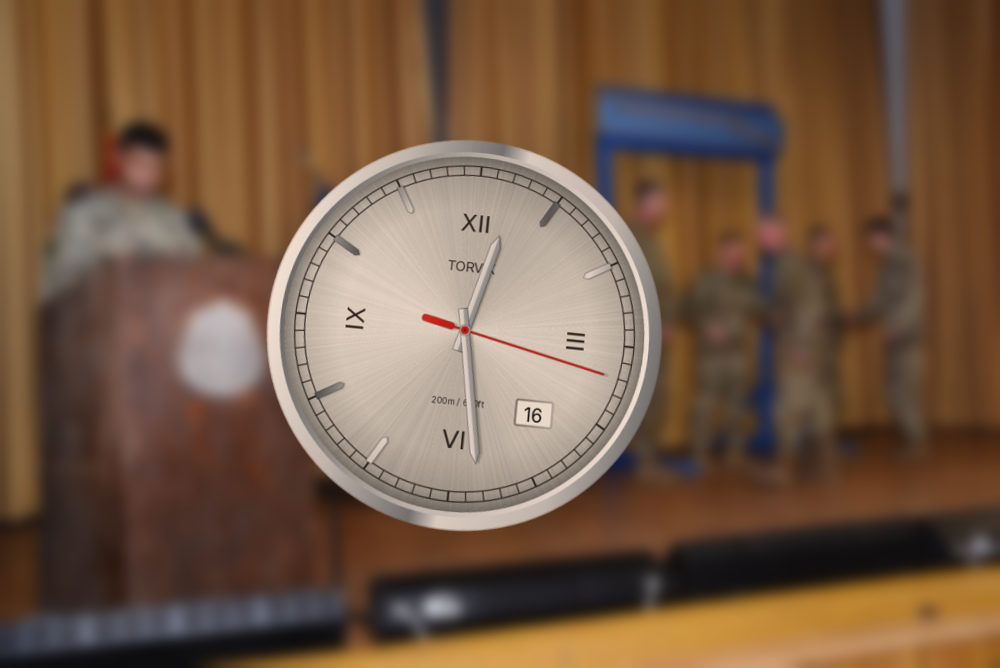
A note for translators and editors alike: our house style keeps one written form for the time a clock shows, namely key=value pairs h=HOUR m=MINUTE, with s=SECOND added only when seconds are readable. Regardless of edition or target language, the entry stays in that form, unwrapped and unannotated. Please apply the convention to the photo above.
h=12 m=28 s=17
